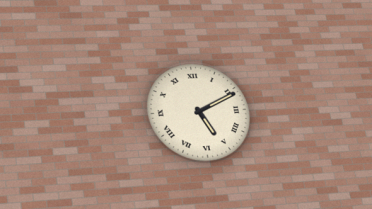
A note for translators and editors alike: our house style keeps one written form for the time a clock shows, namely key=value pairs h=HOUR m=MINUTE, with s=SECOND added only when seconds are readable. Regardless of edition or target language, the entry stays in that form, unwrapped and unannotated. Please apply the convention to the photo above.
h=5 m=11
